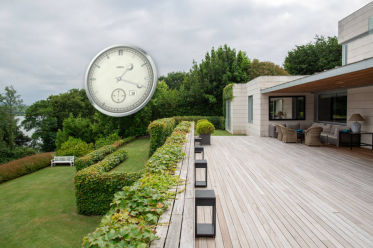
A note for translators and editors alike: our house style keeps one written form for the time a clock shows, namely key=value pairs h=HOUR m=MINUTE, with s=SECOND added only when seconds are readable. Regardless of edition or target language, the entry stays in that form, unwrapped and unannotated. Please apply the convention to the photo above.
h=1 m=18
